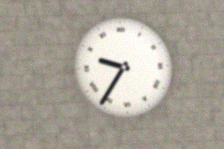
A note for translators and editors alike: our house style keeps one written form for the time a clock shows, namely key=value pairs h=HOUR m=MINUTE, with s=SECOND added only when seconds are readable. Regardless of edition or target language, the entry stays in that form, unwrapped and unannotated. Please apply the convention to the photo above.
h=9 m=36
